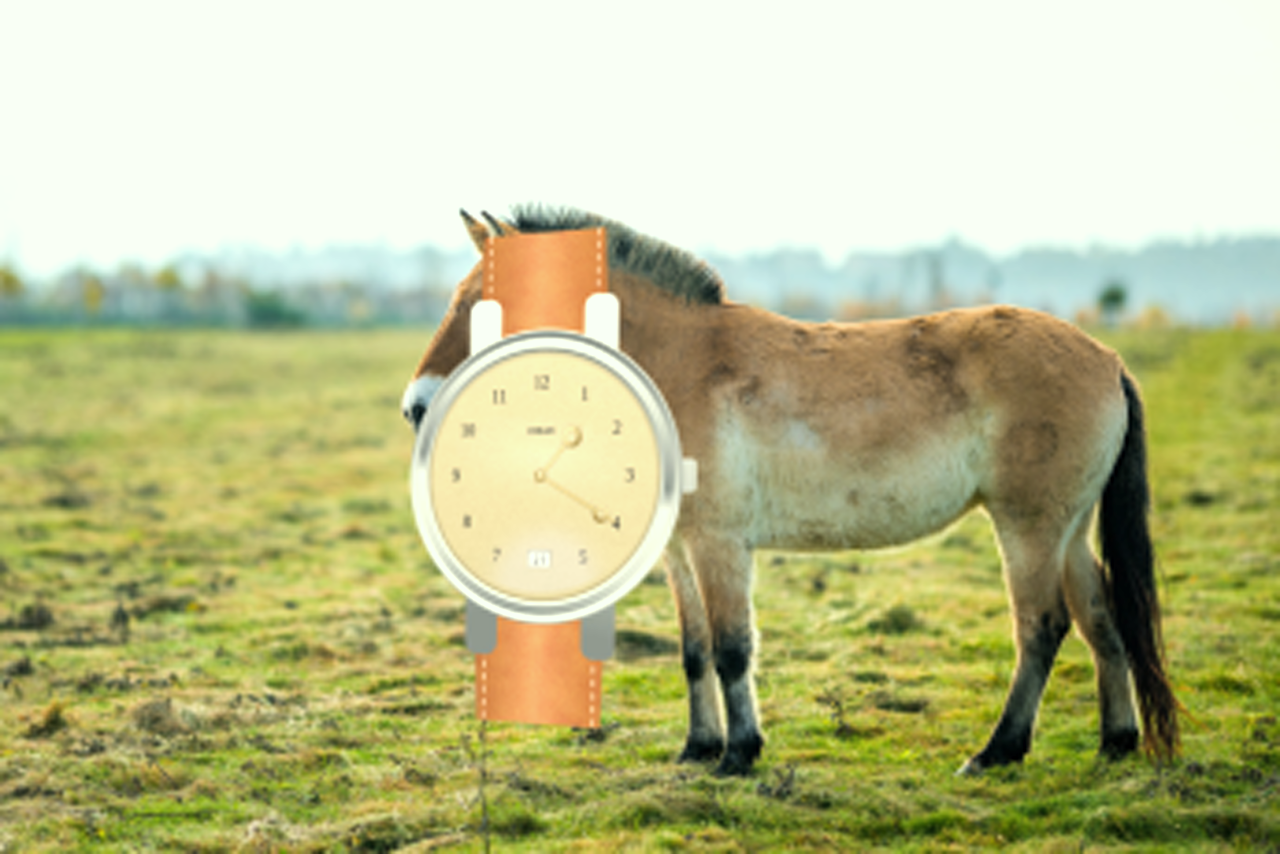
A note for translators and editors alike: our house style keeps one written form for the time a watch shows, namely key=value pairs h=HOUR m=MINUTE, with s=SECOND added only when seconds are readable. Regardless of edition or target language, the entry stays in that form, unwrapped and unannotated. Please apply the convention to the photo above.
h=1 m=20
